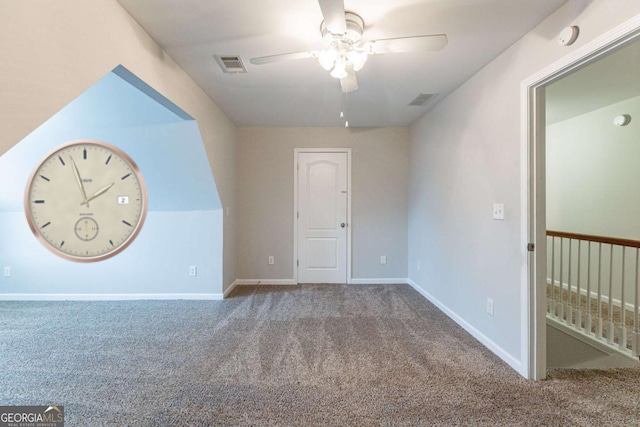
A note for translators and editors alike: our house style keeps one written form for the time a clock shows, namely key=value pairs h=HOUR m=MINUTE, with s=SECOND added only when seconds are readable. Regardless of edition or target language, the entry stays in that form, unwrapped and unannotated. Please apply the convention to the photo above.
h=1 m=57
